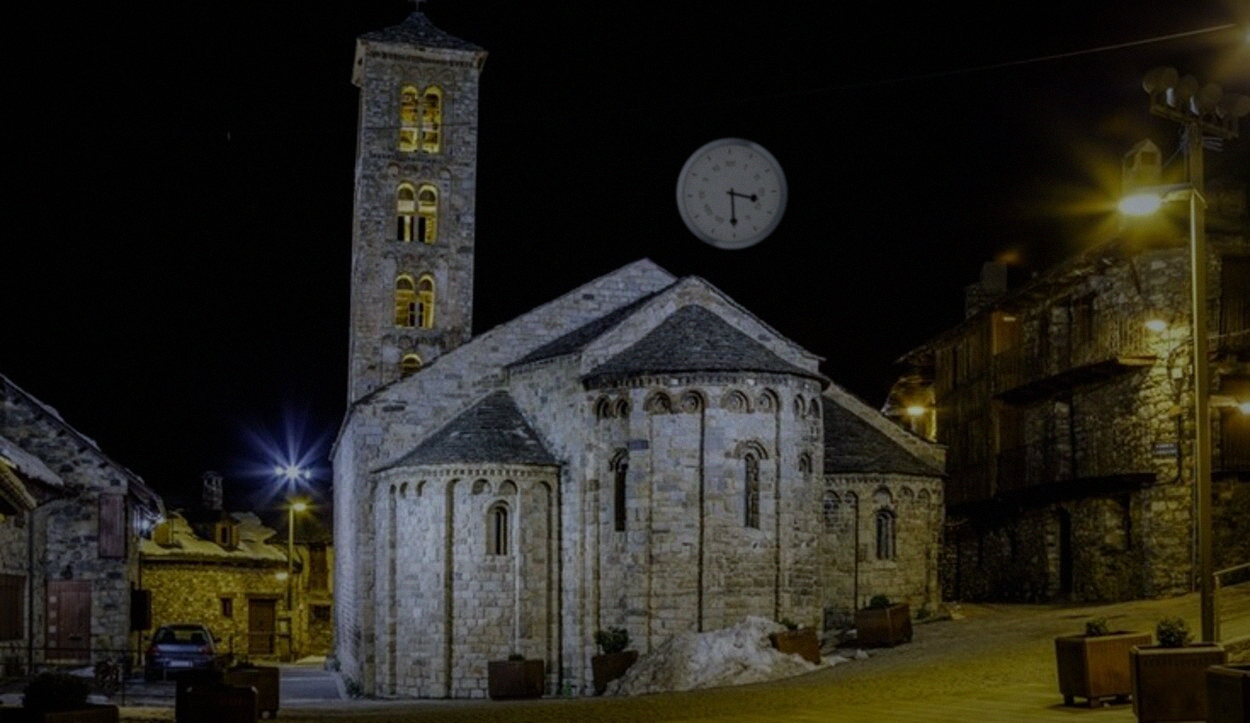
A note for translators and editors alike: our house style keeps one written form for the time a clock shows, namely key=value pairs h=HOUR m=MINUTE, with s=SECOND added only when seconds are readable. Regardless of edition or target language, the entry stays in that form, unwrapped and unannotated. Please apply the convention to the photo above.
h=3 m=30
